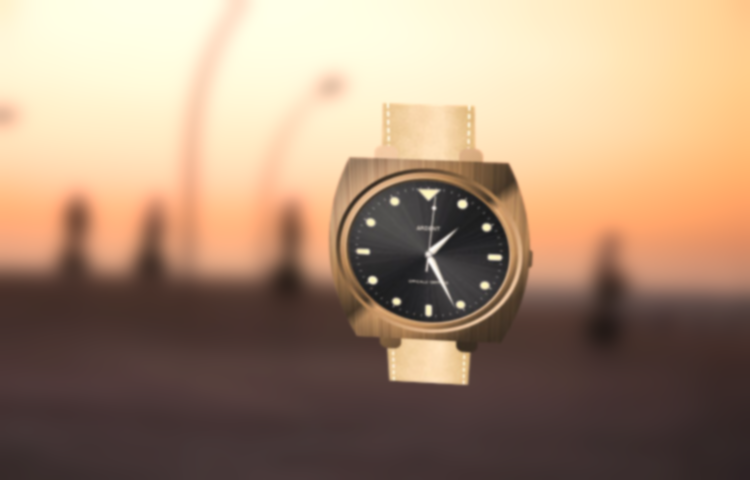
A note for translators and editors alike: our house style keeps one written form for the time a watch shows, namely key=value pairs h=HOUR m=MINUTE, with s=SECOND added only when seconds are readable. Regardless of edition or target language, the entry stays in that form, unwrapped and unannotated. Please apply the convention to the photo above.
h=1 m=26 s=1
